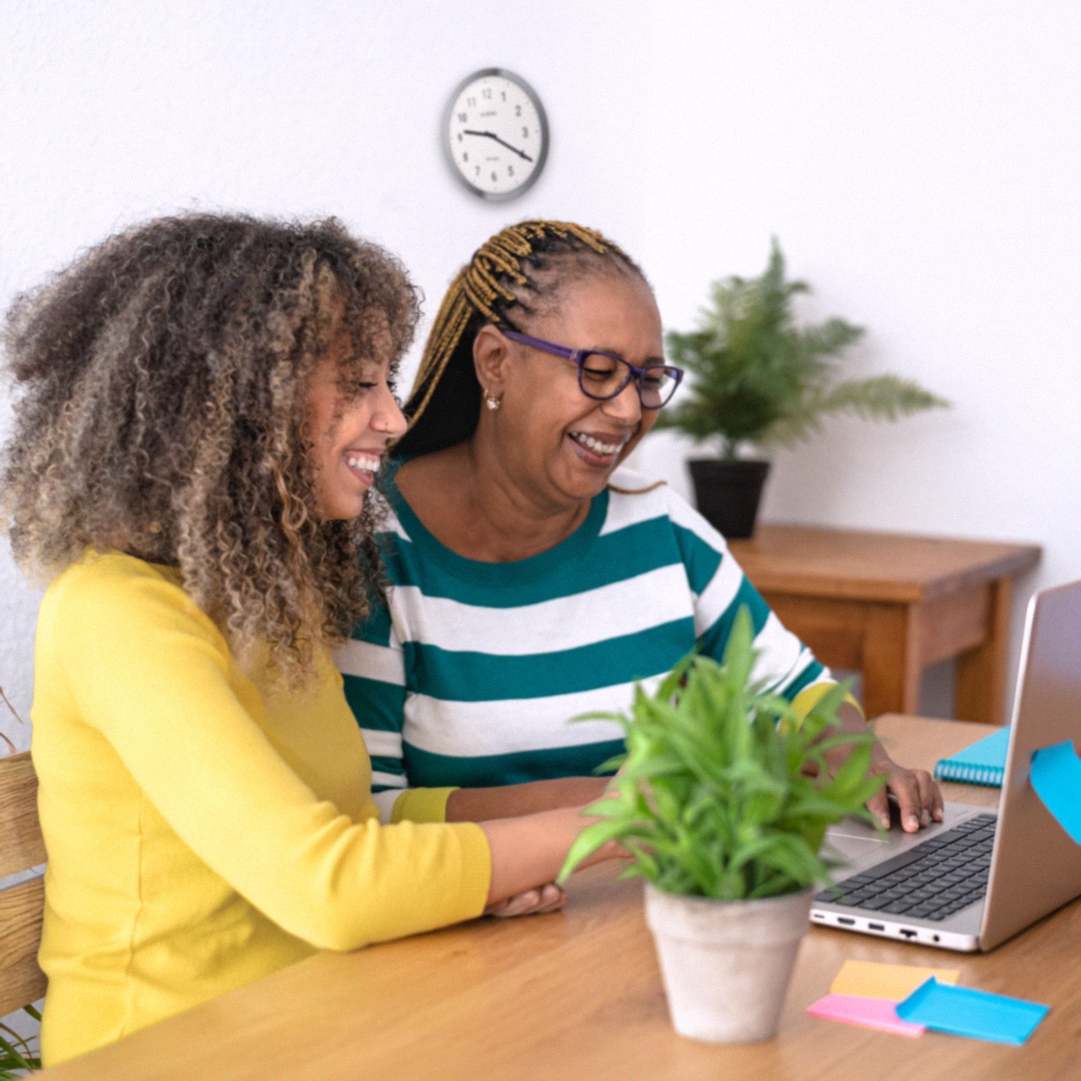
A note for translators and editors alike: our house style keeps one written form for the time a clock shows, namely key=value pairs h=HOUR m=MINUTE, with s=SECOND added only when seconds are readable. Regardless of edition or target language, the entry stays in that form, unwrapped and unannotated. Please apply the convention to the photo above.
h=9 m=20
